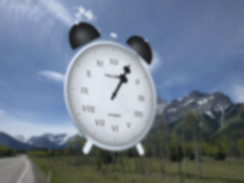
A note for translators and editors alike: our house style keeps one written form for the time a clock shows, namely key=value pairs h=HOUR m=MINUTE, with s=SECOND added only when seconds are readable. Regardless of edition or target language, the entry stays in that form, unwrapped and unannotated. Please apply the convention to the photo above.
h=1 m=5
